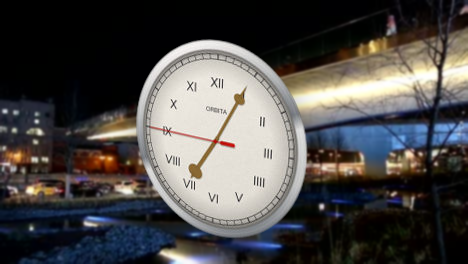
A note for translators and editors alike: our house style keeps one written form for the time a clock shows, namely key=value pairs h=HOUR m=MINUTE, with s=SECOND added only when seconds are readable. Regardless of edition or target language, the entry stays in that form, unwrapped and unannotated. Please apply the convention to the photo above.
h=7 m=4 s=45
